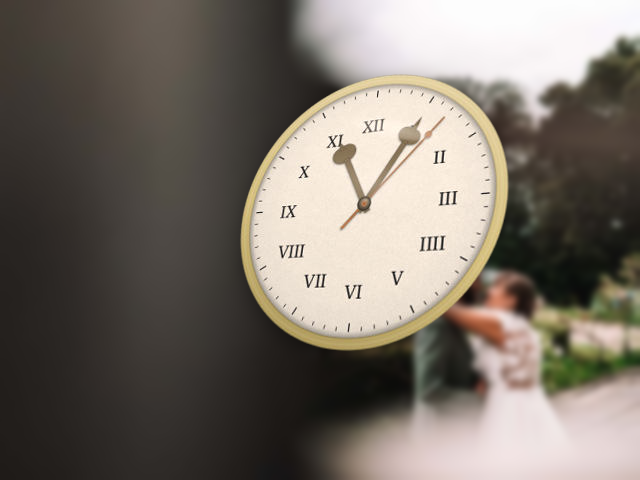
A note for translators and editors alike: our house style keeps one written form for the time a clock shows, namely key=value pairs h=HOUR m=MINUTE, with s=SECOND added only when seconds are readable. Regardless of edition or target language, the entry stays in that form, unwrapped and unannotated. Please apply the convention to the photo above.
h=11 m=5 s=7
